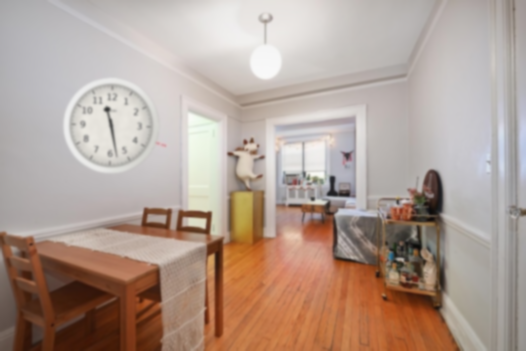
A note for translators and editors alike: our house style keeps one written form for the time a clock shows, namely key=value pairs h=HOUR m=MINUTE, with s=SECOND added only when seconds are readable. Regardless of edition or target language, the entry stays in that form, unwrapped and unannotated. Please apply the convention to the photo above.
h=11 m=28
